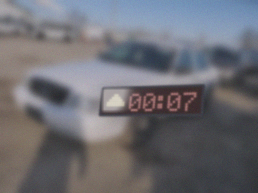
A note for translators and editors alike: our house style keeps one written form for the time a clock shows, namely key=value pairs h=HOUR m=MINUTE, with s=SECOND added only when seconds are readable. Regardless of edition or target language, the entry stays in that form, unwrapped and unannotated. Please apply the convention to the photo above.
h=0 m=7
